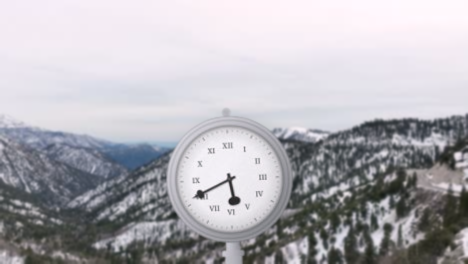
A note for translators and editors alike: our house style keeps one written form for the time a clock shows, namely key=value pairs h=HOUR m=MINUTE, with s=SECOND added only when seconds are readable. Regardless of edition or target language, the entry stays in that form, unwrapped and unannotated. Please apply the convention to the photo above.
h=5 m=41
